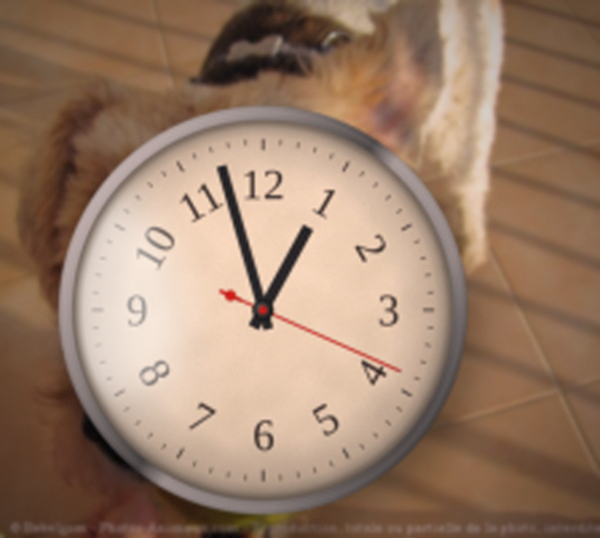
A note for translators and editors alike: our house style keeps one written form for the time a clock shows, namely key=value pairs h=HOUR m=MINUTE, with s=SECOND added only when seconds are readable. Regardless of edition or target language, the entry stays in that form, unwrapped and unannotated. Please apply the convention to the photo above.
h=12 m=57 s=19
